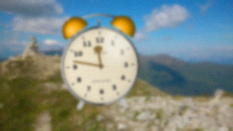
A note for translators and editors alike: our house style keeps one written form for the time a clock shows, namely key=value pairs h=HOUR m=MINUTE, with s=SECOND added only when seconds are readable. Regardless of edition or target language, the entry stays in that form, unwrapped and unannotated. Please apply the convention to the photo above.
h=11 m=47
